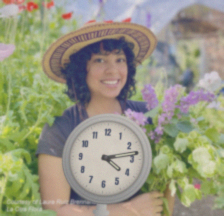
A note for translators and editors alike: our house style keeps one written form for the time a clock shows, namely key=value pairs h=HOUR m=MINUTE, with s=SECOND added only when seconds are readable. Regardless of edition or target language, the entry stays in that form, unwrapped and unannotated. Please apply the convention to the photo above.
h=4 m=13
